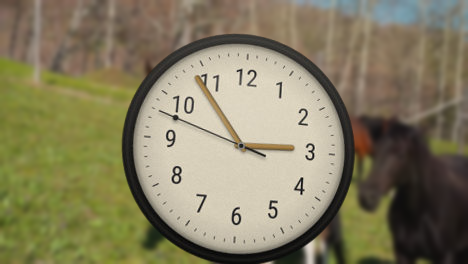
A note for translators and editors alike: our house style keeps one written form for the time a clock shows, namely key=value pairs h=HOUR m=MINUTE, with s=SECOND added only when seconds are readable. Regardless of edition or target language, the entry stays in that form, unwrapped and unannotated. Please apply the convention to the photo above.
h=2 m=53 s=48
